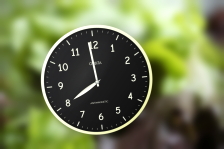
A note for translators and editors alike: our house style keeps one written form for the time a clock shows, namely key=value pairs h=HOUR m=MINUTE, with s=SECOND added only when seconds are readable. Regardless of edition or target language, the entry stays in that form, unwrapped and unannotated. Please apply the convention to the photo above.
h=7 m=59
